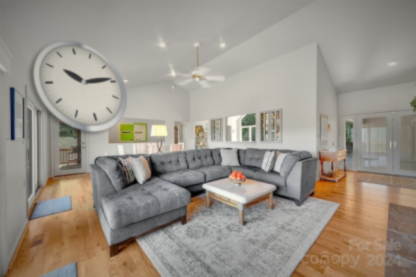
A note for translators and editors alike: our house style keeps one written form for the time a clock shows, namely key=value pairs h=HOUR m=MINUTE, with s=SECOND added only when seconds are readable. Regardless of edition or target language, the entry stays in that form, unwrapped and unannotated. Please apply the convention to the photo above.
h=10 m=14
